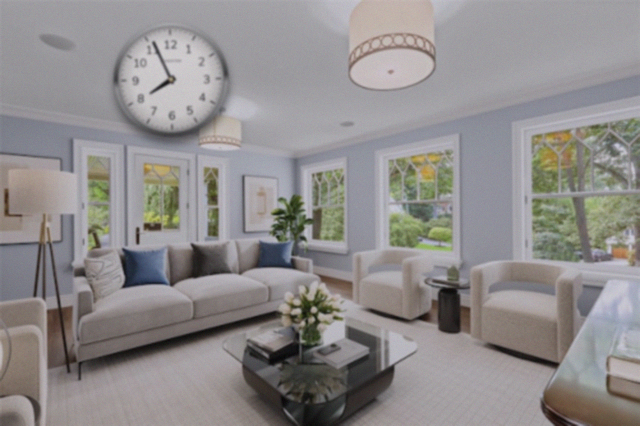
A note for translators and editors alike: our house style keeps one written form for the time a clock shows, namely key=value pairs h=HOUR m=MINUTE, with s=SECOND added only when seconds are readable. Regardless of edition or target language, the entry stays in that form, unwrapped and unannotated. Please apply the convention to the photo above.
h=7 m=56
